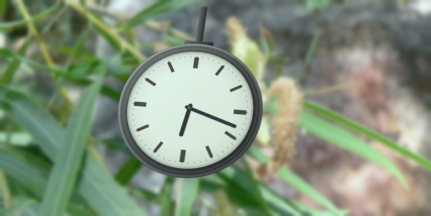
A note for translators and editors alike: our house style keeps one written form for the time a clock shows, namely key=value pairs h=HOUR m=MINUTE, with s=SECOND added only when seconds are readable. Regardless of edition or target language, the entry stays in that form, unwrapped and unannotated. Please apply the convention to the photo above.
h=6 m=18
